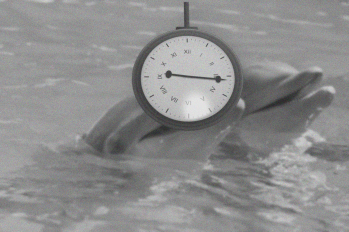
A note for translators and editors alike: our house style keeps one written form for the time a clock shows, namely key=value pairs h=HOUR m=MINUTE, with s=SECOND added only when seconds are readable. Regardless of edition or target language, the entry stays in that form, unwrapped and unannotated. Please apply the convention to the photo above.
h=9 m=16
